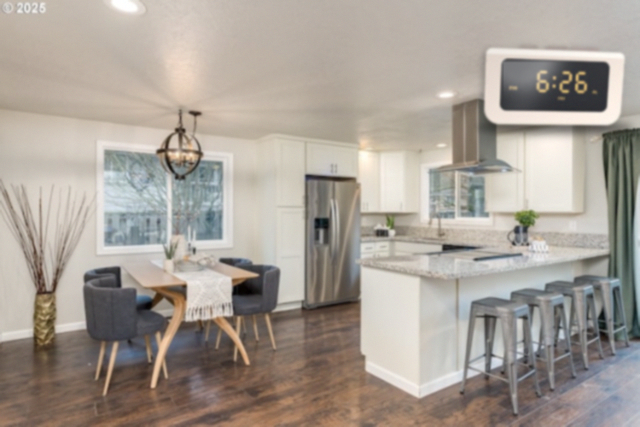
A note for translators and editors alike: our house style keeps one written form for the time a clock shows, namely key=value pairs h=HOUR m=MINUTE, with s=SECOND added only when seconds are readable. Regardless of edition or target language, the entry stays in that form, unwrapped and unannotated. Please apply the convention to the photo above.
h=6 m=26
